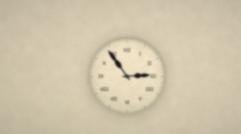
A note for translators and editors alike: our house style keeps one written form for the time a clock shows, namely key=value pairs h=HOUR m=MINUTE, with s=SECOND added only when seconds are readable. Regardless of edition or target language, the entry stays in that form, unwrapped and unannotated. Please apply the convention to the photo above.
h=2 m=54
